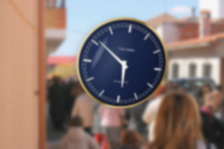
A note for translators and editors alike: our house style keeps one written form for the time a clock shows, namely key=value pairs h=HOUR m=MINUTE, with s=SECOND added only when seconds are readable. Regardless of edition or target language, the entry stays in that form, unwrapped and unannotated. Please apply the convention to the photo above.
h=5 m=51
